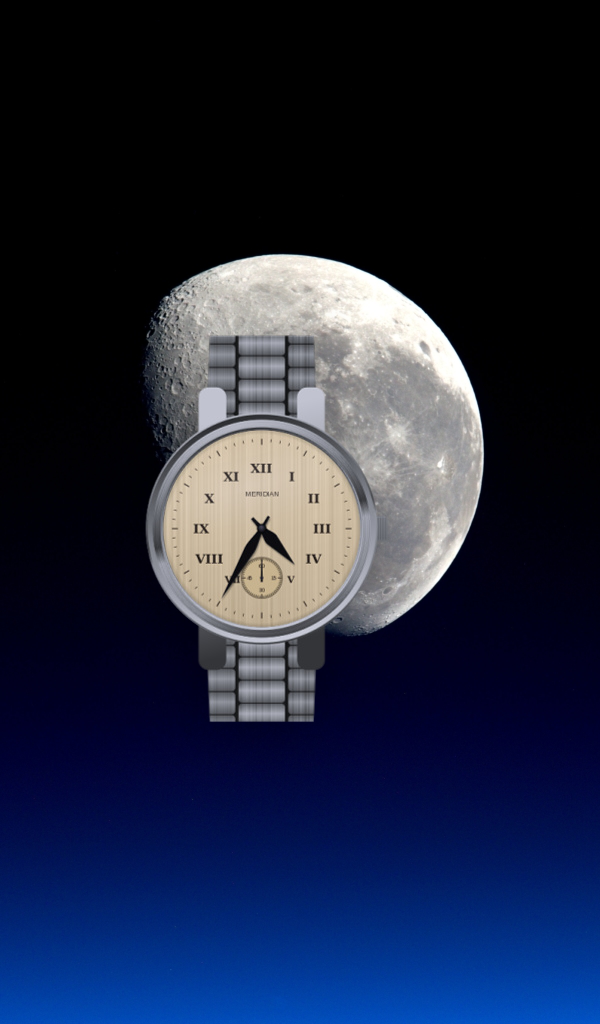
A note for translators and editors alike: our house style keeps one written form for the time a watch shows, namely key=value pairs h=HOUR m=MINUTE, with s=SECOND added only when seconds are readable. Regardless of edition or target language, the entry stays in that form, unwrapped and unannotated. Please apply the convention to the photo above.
h=4 m=35
